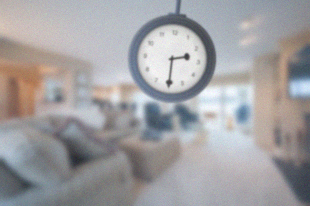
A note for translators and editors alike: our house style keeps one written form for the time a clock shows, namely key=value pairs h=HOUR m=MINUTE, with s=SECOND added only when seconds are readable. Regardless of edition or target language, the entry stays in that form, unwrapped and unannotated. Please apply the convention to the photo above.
h=2 m=30
